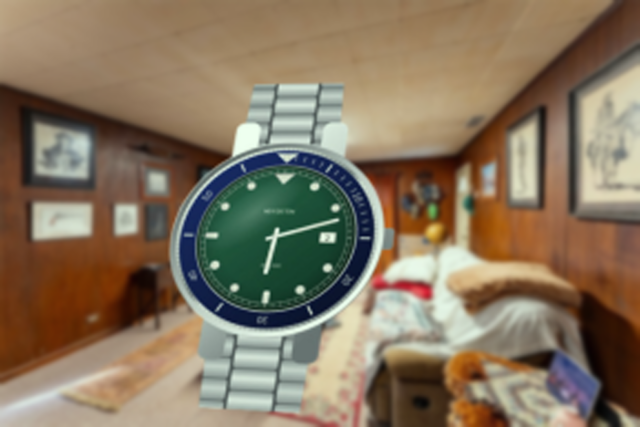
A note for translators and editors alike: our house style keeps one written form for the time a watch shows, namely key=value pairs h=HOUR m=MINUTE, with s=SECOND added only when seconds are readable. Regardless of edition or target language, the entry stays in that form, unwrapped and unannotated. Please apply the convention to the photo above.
h=6 m=12
